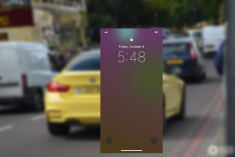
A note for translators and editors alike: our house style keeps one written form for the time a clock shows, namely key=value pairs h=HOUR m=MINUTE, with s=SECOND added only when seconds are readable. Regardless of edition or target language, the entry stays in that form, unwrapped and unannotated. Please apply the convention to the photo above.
h=5 m=48
